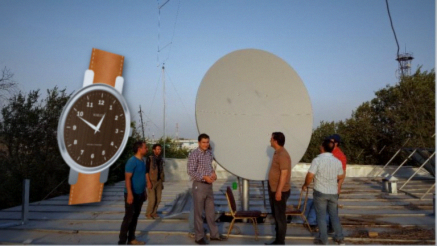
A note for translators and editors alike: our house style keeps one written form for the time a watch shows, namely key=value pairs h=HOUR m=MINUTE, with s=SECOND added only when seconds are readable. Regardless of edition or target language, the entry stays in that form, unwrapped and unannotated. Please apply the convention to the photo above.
h=12 m=49
